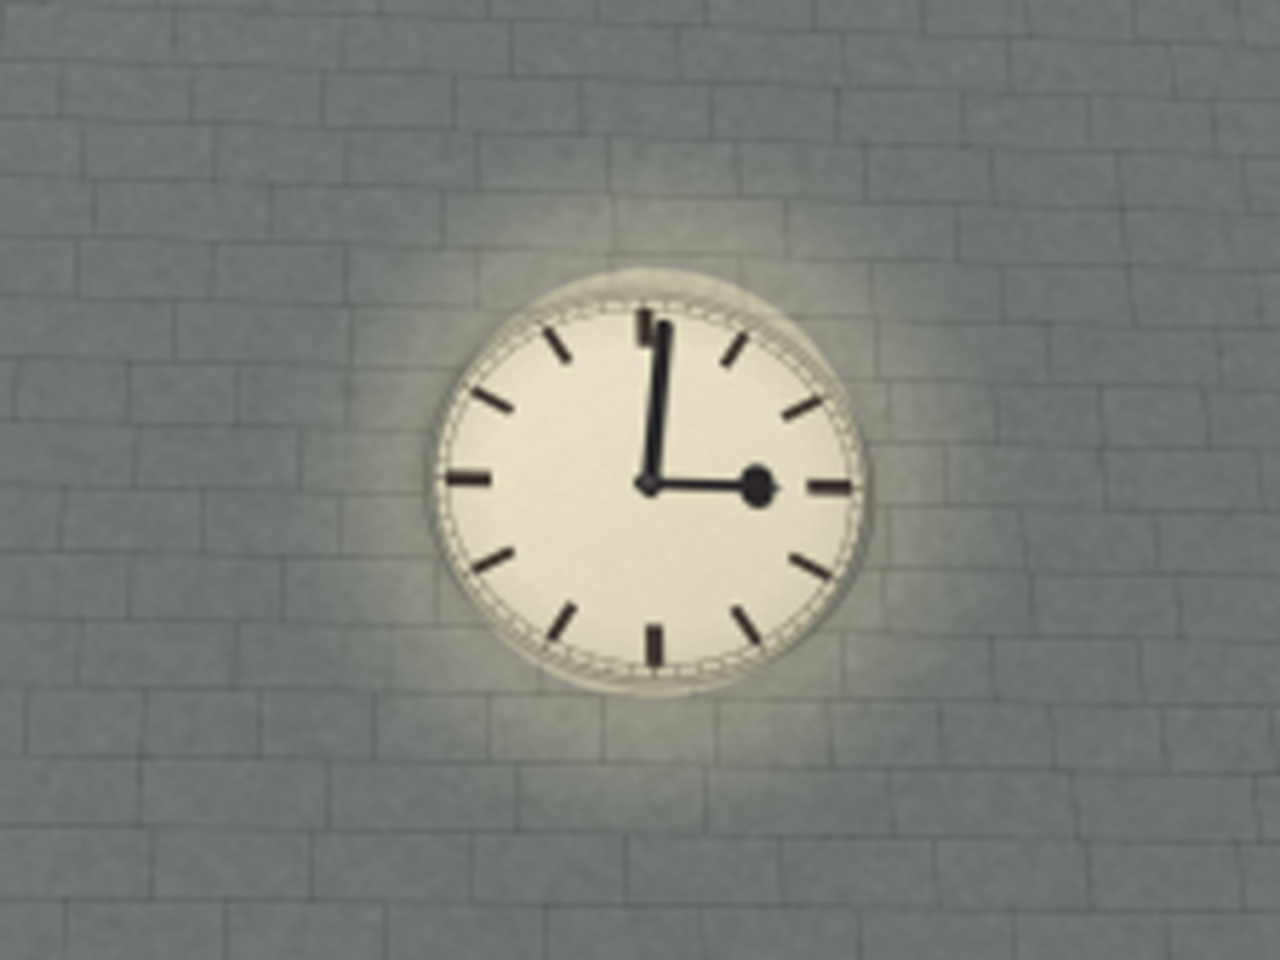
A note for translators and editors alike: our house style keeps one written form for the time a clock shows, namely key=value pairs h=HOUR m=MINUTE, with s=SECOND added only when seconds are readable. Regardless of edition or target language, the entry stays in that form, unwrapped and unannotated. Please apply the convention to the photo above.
h=3 m=1
